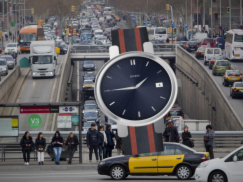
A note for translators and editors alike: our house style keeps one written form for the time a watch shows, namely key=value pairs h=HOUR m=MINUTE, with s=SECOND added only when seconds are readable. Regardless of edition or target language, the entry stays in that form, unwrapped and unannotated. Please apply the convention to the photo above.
h=1 m=45
